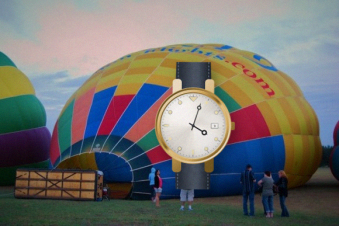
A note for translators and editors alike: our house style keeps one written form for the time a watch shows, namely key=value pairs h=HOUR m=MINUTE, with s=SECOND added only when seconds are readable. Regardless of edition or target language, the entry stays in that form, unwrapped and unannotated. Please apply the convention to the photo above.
h=4 m=3
